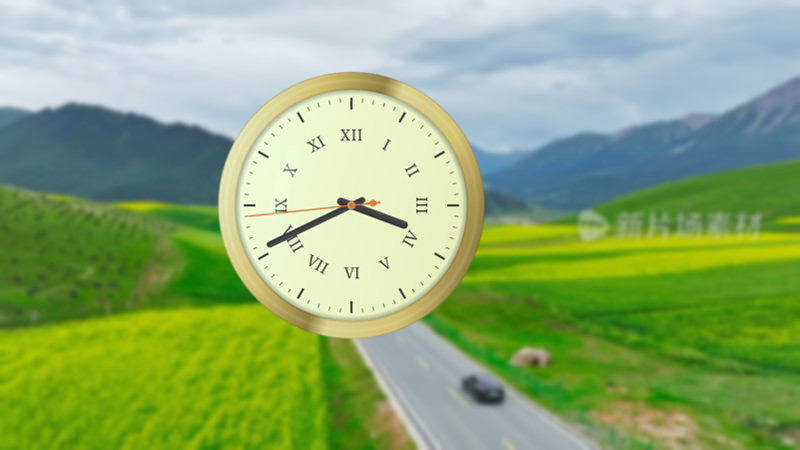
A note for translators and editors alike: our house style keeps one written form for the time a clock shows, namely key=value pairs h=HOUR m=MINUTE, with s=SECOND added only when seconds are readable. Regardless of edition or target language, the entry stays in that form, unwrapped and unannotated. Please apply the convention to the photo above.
h=3 m=40 s=44
